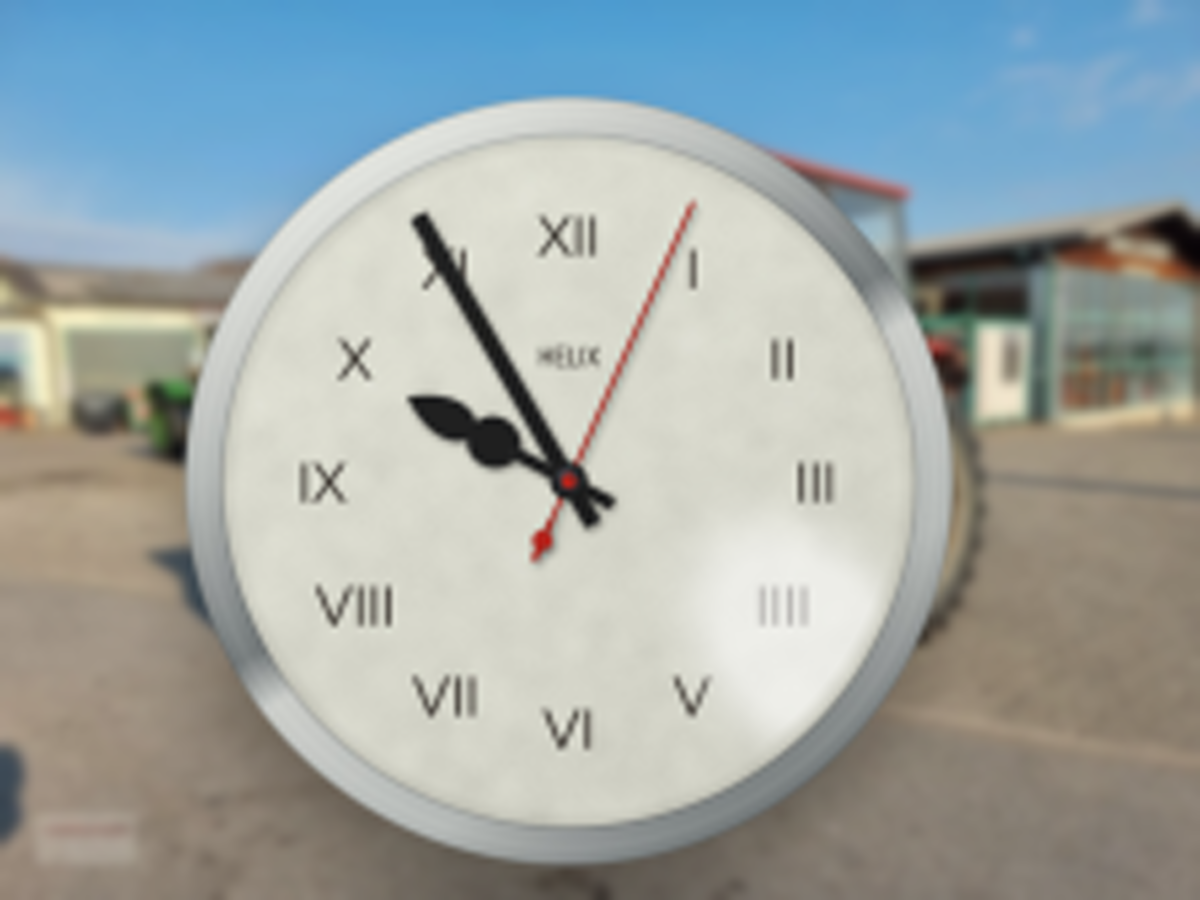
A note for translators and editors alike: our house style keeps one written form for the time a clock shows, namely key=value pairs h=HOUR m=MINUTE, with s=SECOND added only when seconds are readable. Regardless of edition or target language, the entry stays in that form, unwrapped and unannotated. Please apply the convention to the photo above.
h=9 m=55 s=4
